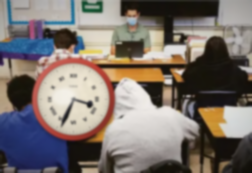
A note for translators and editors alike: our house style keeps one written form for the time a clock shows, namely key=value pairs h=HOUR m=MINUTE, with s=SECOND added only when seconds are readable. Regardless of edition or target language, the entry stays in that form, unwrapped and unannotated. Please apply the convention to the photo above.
h=3 m=34
